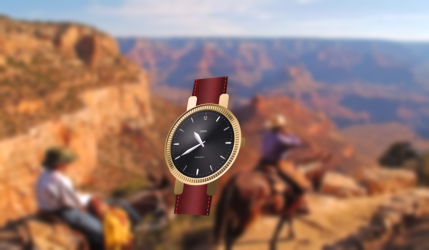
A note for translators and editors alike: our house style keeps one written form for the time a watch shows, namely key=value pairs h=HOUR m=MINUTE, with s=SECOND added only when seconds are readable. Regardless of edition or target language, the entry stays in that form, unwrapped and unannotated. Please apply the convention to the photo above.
h=10 m=40
